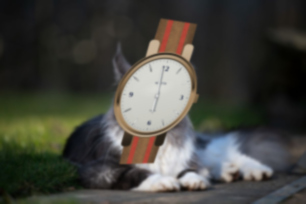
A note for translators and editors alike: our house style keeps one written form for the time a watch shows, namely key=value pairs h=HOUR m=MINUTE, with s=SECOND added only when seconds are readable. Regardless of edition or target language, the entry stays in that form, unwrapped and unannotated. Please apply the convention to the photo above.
h=5 m=59
